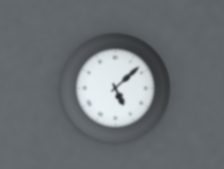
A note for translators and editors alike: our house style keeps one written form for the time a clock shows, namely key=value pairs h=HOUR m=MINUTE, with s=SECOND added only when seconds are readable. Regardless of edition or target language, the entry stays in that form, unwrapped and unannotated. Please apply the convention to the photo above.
h=5 m=8
